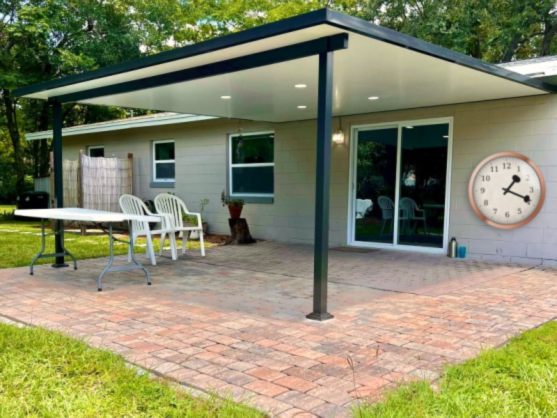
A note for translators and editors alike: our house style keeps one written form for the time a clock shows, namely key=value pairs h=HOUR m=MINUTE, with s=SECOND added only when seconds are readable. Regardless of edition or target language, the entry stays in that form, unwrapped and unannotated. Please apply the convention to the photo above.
h=1 m=19
